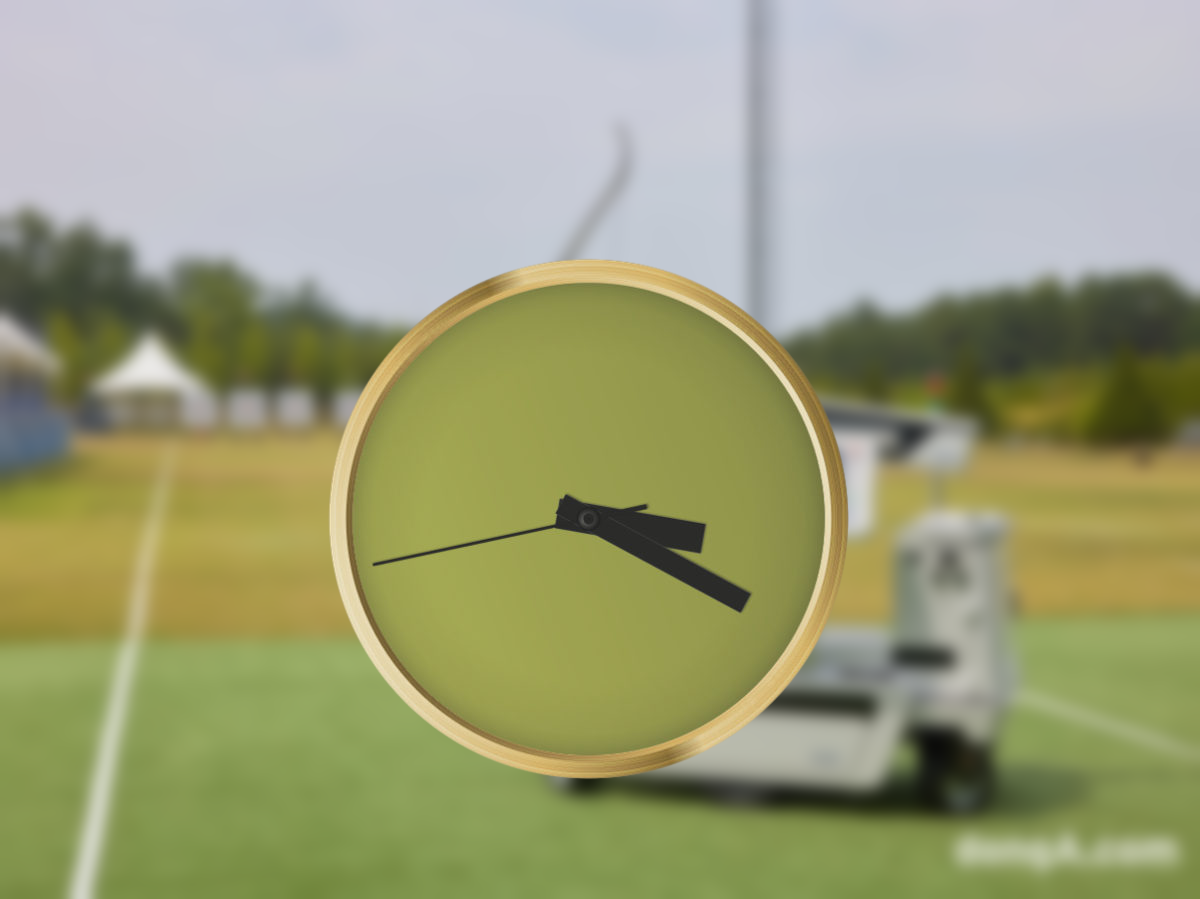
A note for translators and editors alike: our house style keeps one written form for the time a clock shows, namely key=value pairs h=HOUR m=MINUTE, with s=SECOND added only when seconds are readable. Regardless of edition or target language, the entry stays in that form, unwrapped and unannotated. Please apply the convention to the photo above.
h=3 m=19 s=43
